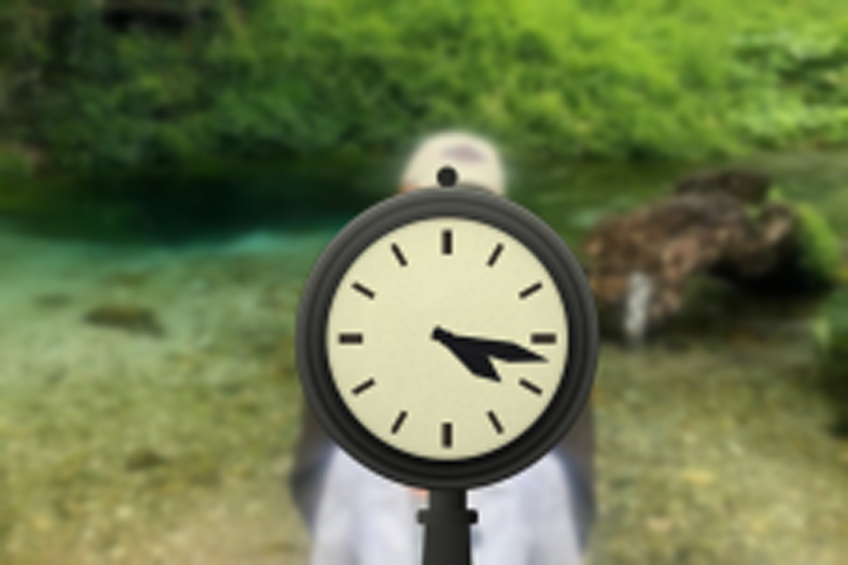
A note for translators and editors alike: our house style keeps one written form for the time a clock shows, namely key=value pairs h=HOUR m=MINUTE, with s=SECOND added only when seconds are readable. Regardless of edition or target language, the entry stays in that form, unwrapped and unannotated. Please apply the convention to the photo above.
h=4 m=17
